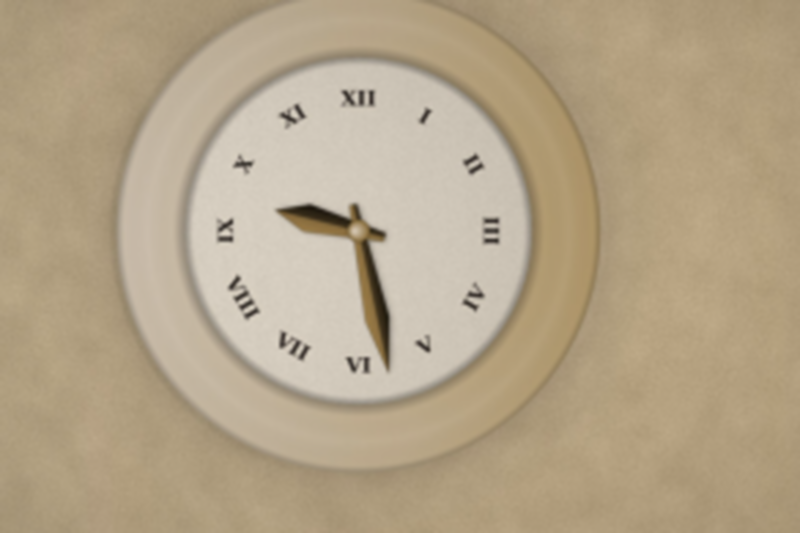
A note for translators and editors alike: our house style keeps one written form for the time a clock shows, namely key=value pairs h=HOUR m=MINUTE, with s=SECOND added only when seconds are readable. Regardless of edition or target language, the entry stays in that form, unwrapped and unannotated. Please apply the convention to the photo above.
h=9 m=28
